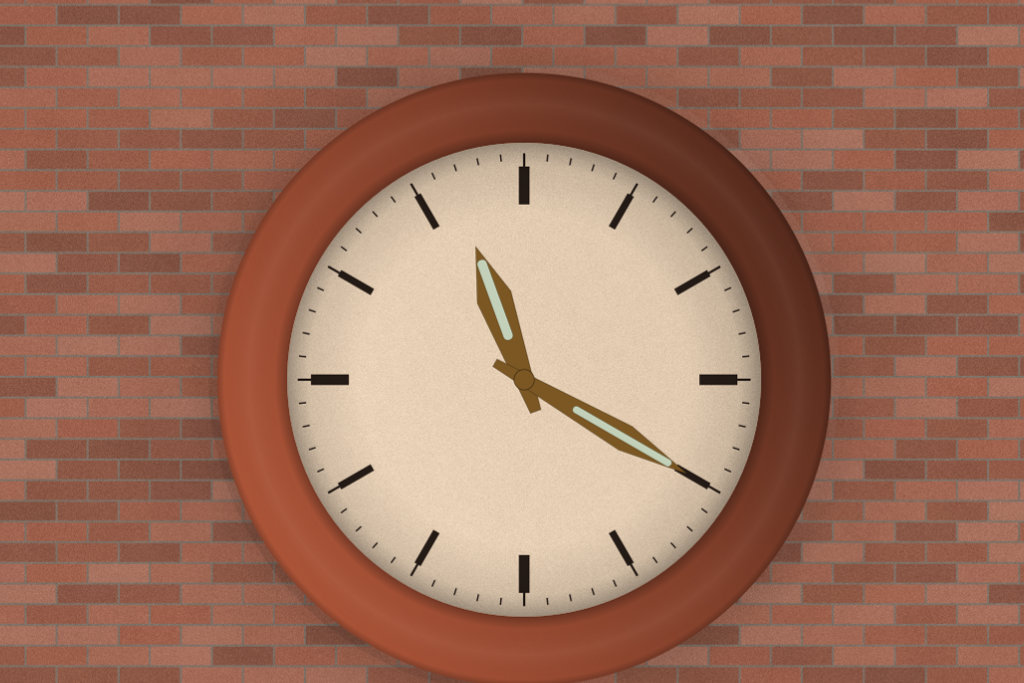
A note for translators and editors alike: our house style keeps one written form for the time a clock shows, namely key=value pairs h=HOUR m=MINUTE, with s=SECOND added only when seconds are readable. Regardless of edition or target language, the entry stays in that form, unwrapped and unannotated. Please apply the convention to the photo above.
h=11 m=20
